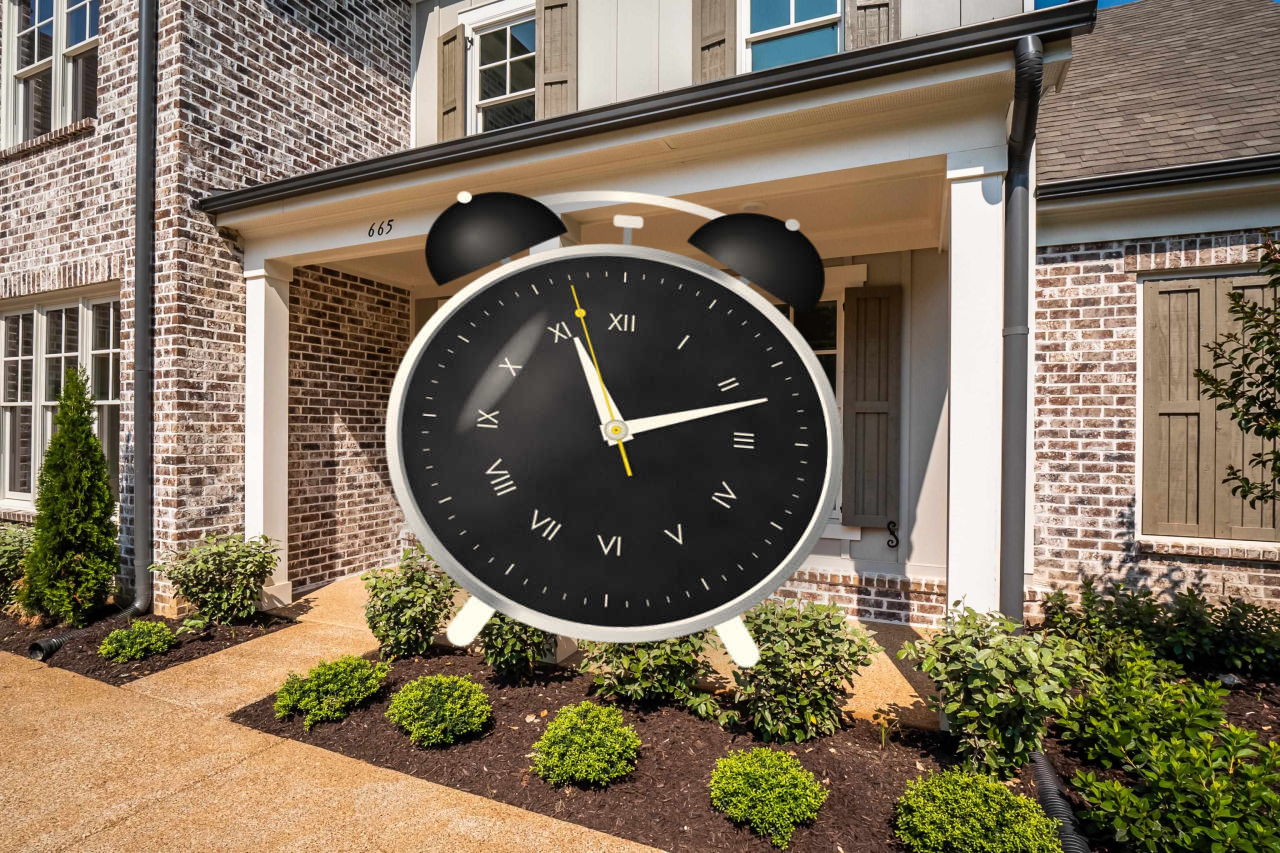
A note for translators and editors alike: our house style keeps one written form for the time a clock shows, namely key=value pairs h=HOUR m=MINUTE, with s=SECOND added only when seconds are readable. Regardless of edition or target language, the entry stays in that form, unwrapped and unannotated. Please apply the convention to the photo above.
h=11 m=11 s=57
